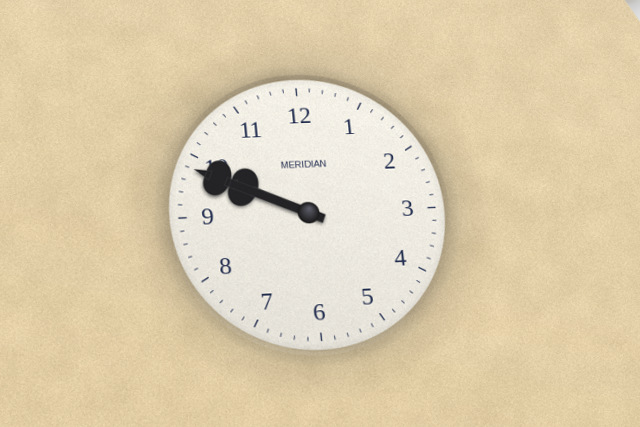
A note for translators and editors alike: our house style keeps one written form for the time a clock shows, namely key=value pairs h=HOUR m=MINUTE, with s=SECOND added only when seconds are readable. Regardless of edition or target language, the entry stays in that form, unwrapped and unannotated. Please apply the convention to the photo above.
h=9 m=49
